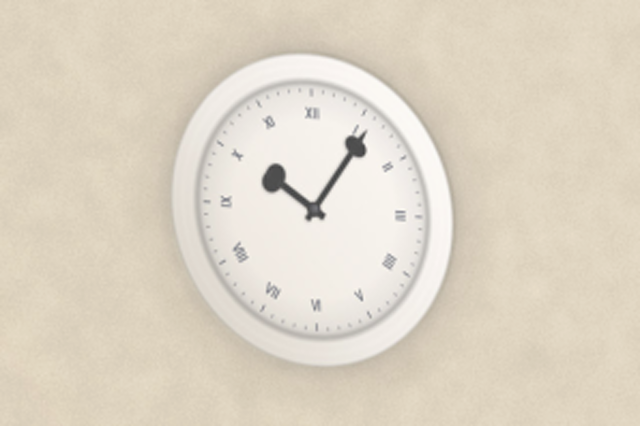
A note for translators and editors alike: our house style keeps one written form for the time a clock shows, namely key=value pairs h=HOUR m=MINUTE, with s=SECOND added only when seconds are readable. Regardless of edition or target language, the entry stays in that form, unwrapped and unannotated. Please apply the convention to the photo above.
h=10 m=6
